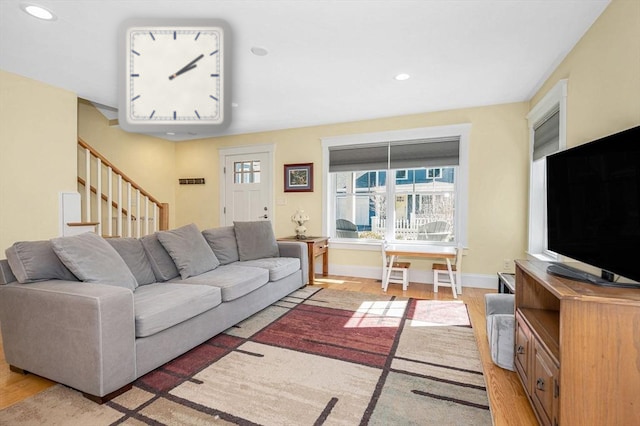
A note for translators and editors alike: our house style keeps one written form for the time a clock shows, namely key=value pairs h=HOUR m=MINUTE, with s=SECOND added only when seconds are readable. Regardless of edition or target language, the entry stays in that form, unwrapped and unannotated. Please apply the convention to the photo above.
h=2 m=9
